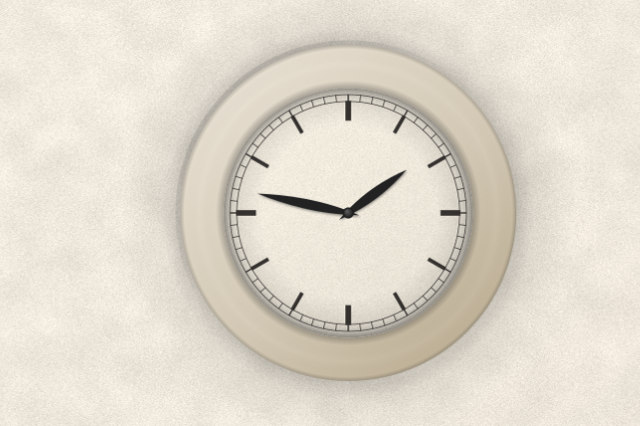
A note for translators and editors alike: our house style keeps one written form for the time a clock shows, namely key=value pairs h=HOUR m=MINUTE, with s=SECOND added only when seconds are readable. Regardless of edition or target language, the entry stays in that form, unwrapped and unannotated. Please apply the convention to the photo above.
h=1 m=47
